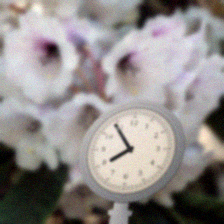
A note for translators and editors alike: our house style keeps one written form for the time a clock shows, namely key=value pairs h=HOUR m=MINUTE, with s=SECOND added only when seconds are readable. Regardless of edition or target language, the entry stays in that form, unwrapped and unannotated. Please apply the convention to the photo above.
h=7 m=54
